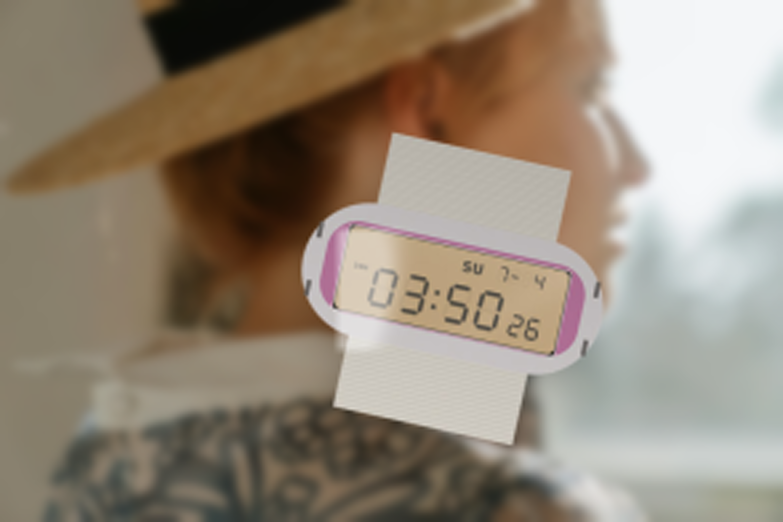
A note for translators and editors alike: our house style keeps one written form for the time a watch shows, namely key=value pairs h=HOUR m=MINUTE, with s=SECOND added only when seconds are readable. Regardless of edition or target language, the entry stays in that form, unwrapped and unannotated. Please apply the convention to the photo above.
h=3 m=50 s=26
